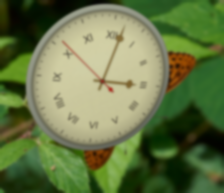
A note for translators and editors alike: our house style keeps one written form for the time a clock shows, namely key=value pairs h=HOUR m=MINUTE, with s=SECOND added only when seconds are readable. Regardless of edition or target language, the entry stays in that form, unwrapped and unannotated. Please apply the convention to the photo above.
h=3 m=1 s=51
